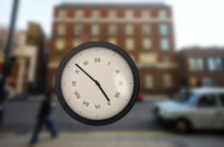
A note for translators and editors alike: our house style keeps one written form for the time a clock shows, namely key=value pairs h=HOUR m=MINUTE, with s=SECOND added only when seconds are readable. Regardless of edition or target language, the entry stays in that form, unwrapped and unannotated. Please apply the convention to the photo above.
h=4 m=52
